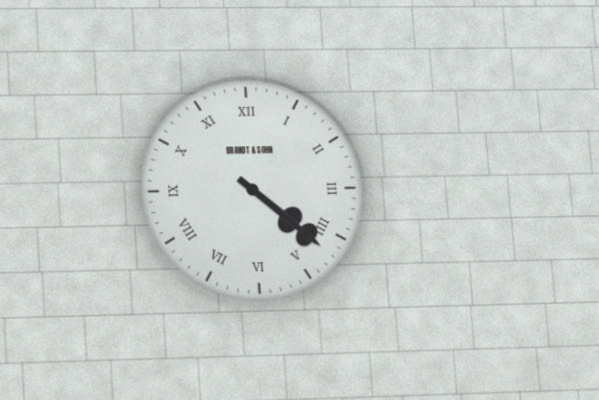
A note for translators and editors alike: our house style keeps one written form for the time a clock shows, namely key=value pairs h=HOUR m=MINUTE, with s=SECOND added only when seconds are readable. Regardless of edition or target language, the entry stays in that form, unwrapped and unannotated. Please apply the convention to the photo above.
h=4 m=22
